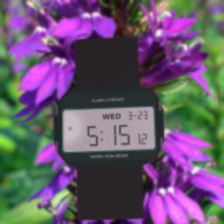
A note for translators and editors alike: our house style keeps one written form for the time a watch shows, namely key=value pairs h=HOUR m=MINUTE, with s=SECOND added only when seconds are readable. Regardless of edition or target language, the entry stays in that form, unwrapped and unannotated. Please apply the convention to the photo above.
h=5 m=15 s=12
